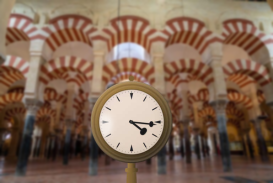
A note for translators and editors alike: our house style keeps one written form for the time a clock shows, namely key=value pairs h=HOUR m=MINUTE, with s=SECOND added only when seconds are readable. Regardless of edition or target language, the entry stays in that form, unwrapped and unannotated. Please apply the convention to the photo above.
h=4 m=16
